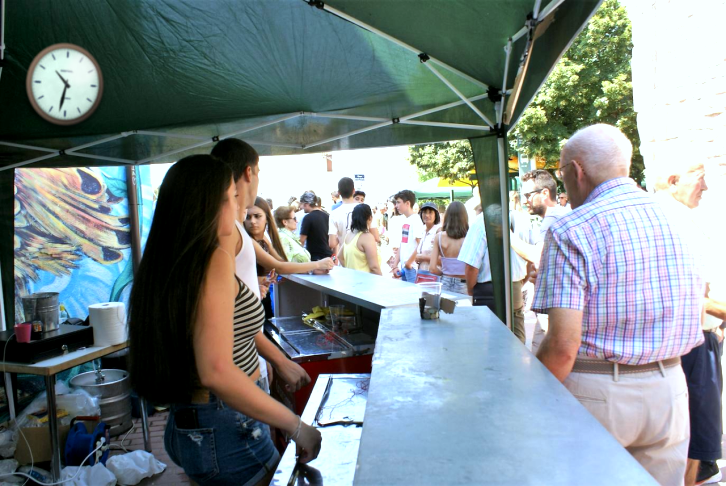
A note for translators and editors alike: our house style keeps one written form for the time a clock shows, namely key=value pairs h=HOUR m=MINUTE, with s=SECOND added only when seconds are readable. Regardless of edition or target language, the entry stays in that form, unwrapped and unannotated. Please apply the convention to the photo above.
h=10 m=32
